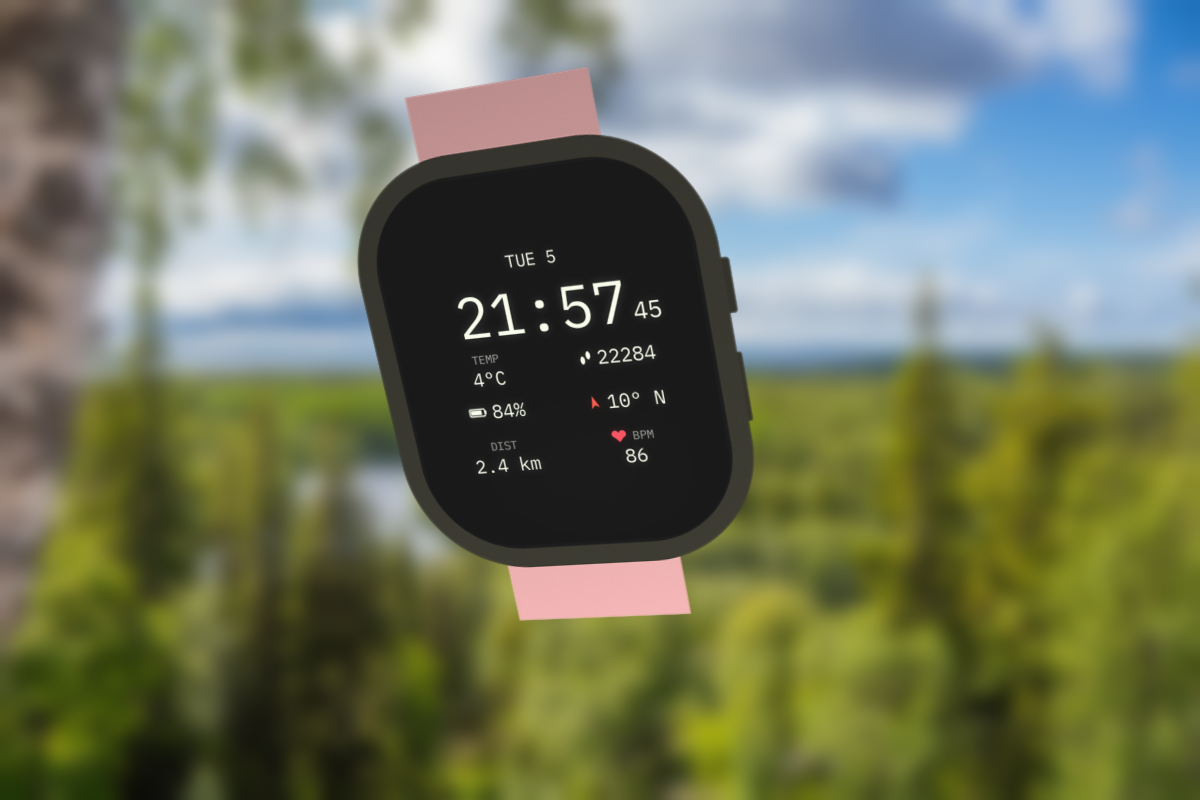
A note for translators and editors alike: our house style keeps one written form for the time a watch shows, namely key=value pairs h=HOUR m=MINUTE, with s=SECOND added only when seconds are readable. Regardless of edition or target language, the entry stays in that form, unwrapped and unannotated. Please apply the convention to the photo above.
h=21 m=57 s=45
